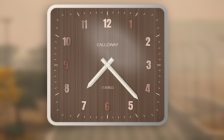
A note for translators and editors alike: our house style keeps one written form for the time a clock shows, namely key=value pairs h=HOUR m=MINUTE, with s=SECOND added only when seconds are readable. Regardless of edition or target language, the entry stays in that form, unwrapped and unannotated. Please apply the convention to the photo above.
h=7 m=23
